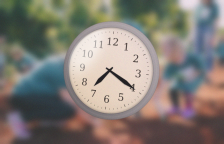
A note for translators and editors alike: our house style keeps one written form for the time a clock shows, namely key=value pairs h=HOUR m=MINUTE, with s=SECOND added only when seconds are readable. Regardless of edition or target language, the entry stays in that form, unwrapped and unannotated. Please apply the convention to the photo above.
h=7 m=20
